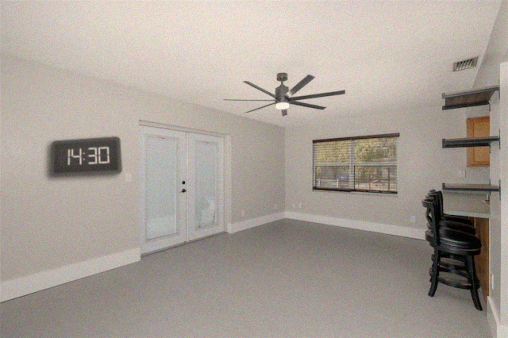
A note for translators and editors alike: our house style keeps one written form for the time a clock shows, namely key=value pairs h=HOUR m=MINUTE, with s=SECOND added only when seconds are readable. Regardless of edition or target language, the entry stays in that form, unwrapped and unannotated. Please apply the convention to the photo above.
h=14 m=30
